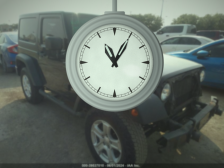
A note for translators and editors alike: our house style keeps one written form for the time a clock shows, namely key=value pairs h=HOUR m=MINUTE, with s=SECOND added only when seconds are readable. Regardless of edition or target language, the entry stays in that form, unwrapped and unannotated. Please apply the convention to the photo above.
h=11 m=5
